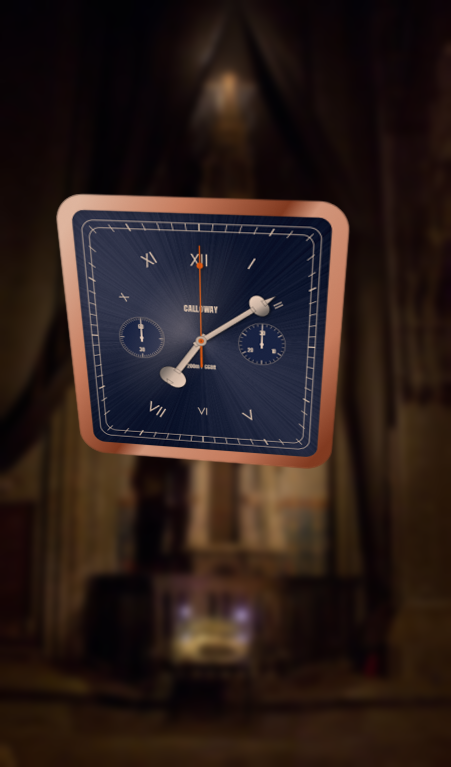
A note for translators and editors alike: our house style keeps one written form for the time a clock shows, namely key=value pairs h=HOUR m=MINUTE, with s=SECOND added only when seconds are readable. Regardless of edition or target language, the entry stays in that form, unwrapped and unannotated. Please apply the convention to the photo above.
h=7 m=9
